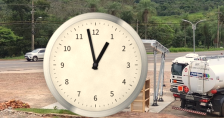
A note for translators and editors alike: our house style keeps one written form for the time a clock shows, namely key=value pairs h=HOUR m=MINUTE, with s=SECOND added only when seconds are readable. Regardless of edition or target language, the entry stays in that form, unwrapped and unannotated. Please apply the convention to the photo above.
h=12 m=58
